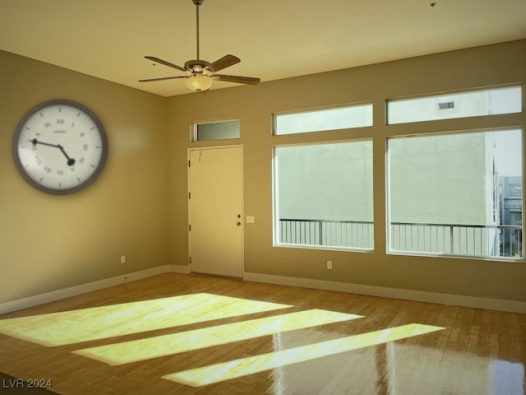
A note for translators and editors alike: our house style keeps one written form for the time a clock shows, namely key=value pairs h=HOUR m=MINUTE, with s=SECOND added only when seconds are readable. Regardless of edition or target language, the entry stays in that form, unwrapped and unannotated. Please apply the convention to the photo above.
h=4 m=47
